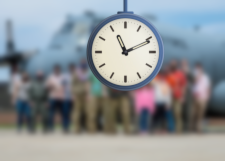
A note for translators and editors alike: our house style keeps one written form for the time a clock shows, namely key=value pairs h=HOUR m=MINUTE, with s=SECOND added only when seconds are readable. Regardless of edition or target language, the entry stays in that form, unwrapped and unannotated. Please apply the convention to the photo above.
h=11 m=11
